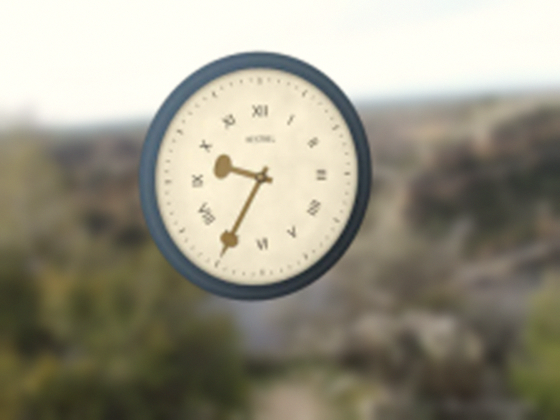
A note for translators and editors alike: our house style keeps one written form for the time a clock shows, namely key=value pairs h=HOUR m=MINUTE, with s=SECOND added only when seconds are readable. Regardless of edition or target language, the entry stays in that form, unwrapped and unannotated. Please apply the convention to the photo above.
h=9 m=35
